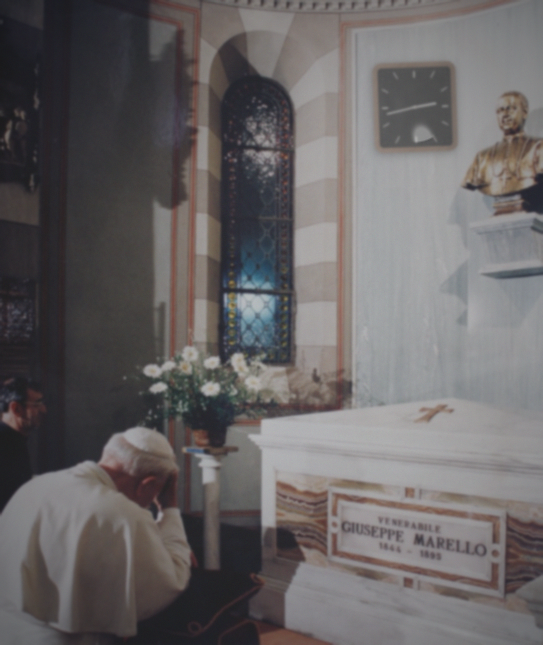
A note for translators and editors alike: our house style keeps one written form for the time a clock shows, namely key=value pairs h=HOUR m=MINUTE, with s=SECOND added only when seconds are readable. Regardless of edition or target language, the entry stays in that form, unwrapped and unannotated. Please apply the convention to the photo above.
h=2 m=43
